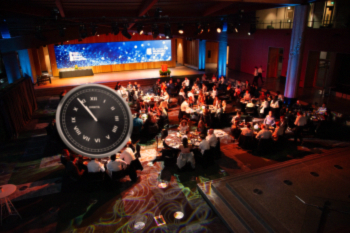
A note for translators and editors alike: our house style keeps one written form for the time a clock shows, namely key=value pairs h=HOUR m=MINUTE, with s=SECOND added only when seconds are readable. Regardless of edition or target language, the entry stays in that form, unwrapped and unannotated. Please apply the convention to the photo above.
h=10 m=54
